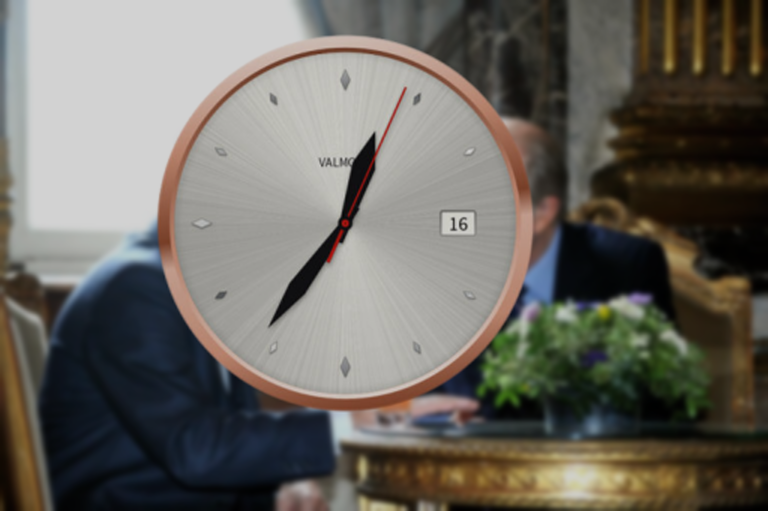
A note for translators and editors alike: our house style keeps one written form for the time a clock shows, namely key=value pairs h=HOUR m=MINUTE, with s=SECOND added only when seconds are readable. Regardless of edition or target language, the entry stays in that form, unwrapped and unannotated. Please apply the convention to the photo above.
h=12 m=36 s=4
